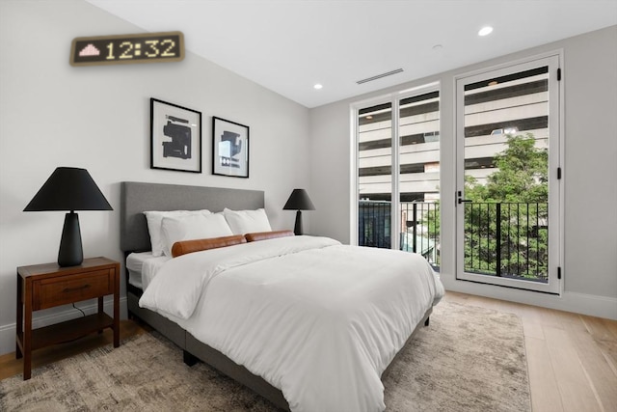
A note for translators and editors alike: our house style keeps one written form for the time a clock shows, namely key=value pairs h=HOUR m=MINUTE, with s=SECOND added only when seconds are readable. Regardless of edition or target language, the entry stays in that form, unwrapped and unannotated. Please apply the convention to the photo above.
h=12 m=32
